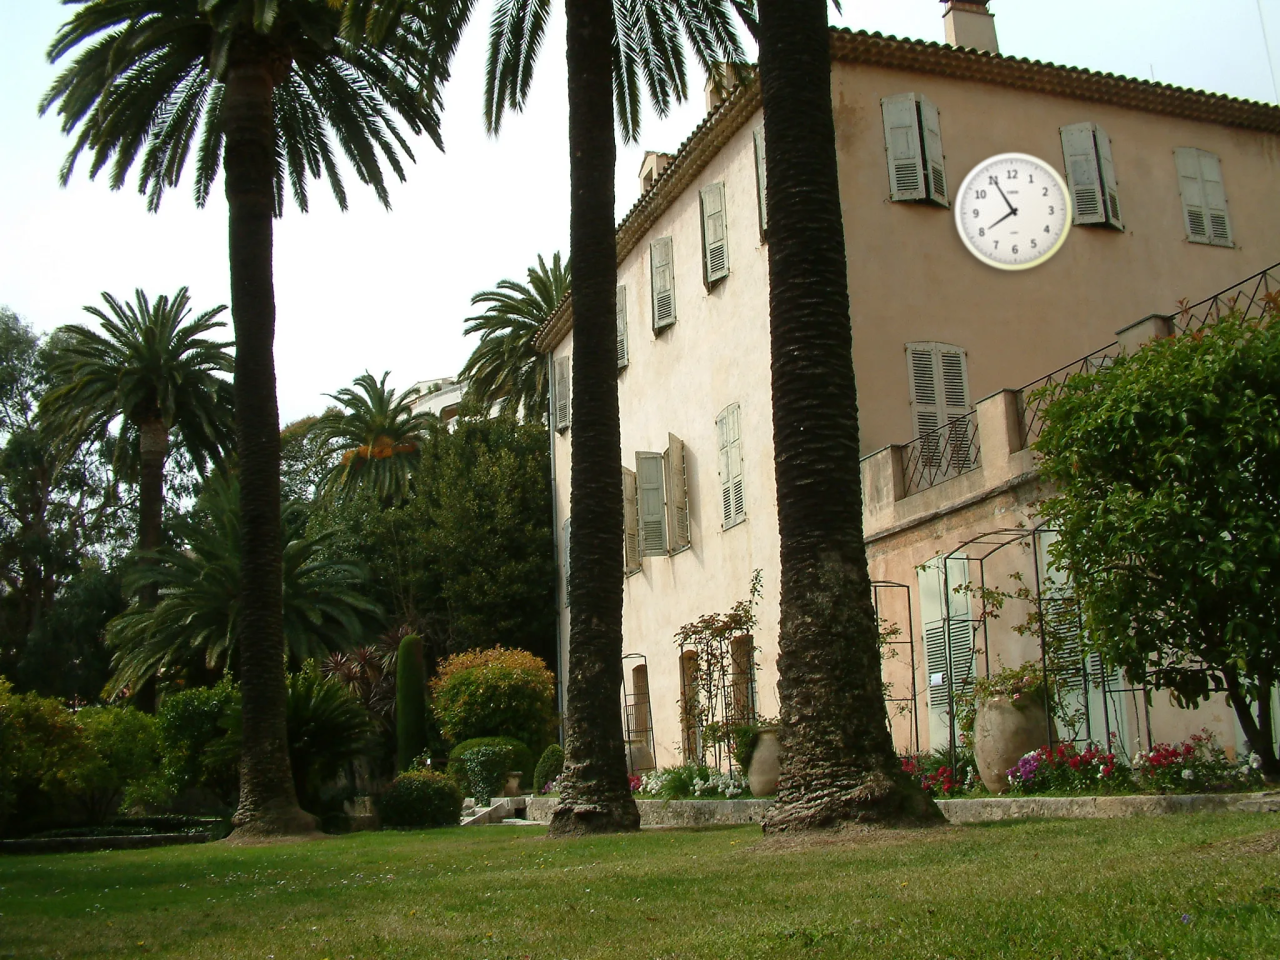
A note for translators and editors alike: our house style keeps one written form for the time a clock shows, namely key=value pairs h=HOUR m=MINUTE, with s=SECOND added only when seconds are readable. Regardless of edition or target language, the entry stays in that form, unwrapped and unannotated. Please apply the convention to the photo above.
h=7 m=55
